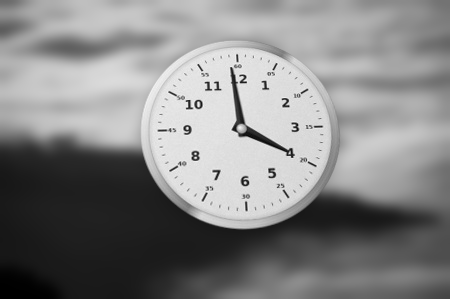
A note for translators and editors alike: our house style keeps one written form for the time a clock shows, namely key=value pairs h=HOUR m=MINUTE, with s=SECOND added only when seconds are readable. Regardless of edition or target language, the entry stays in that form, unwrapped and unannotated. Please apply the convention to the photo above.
h=3 m=59
